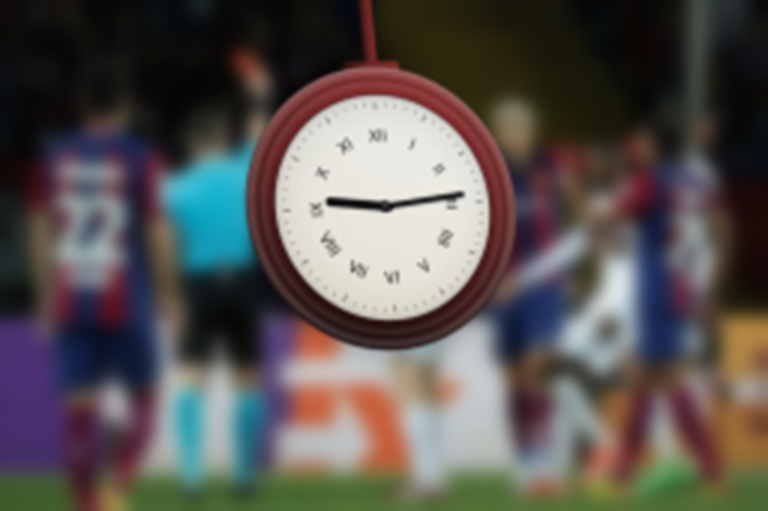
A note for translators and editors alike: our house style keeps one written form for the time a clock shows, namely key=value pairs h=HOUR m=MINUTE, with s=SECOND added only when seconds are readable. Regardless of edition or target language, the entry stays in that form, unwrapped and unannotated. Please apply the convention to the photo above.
h=9 m=14
